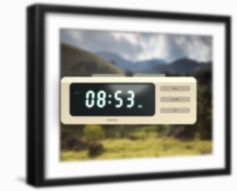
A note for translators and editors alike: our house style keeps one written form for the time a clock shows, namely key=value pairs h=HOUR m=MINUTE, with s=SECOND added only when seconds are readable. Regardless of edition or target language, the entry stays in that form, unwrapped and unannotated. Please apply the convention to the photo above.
h=8 m=53
